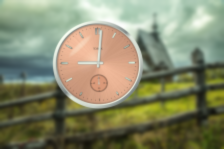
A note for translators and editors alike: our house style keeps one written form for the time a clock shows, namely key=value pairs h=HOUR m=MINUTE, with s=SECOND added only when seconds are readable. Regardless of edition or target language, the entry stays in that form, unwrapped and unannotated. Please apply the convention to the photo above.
h=9 m=1
